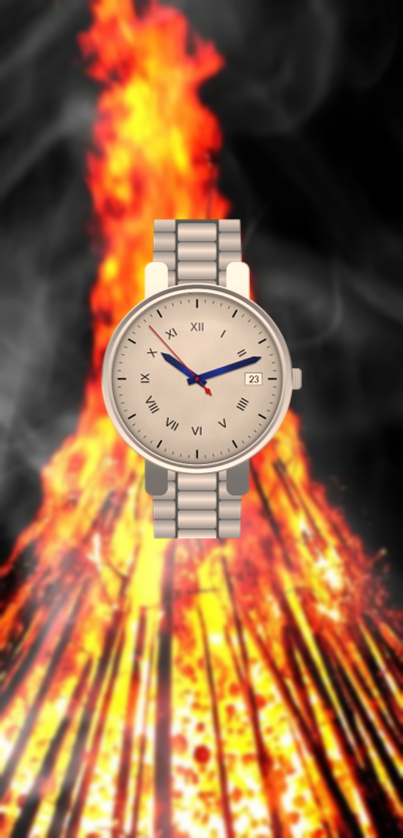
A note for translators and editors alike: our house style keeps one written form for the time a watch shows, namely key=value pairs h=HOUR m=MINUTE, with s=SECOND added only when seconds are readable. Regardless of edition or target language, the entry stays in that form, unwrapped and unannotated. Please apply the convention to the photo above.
h=10 m=11 s=53
